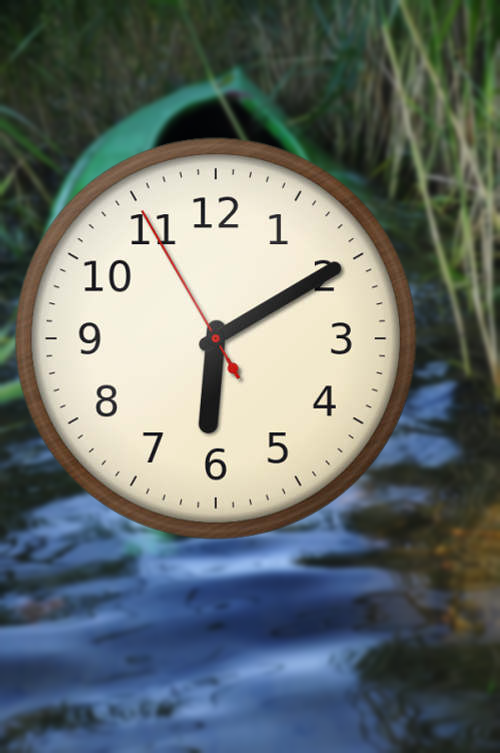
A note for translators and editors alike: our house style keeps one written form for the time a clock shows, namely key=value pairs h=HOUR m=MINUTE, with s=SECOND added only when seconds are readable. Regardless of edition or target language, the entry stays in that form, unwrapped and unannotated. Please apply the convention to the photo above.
h=6 m=9 s=55
